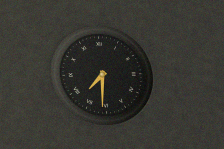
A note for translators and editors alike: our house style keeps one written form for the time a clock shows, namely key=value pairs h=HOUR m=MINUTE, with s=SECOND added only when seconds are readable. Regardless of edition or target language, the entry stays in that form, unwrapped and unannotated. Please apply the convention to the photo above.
h=7 m=31
